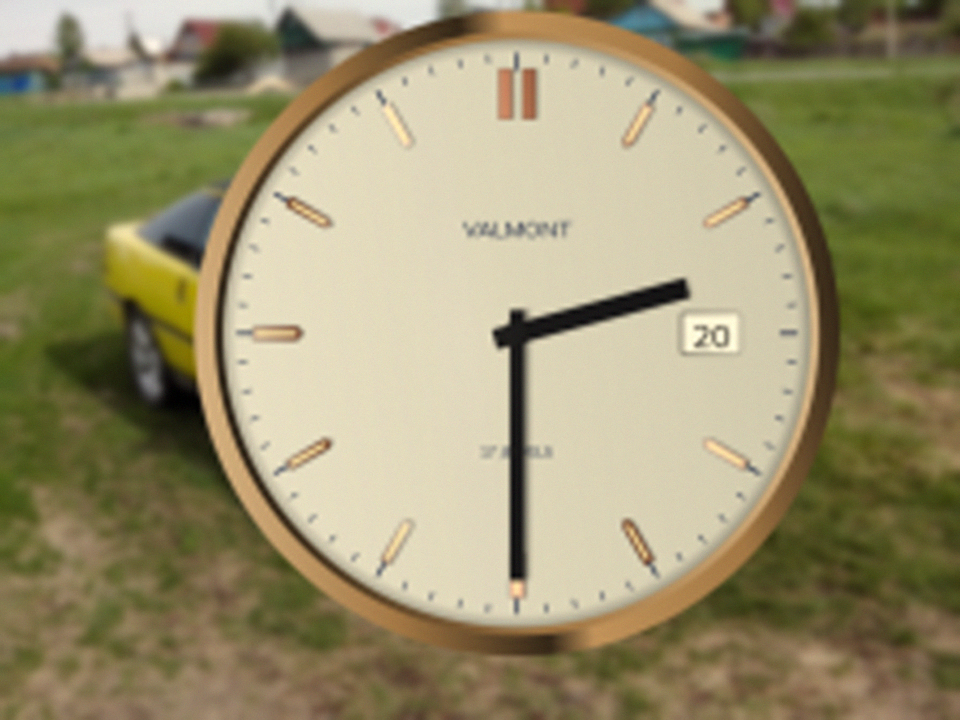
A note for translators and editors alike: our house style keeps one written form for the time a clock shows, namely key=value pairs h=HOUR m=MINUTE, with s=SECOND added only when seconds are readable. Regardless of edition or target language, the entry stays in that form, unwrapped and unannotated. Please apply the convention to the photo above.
h=2 m=30
